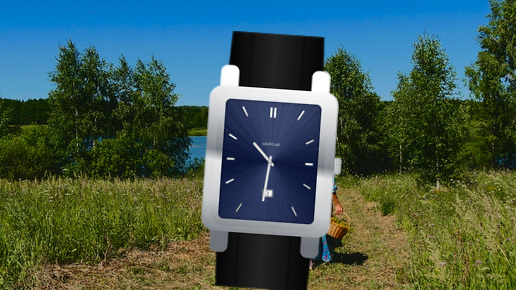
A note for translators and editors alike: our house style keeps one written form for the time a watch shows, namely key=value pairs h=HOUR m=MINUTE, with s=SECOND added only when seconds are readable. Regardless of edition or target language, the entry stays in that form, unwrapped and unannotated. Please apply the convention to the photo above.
h=10 m=31
